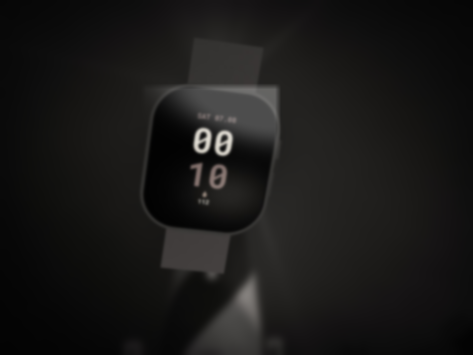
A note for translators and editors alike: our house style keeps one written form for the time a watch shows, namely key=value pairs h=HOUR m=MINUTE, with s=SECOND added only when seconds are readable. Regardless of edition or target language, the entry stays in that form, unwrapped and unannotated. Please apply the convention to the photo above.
h=0 m=10
